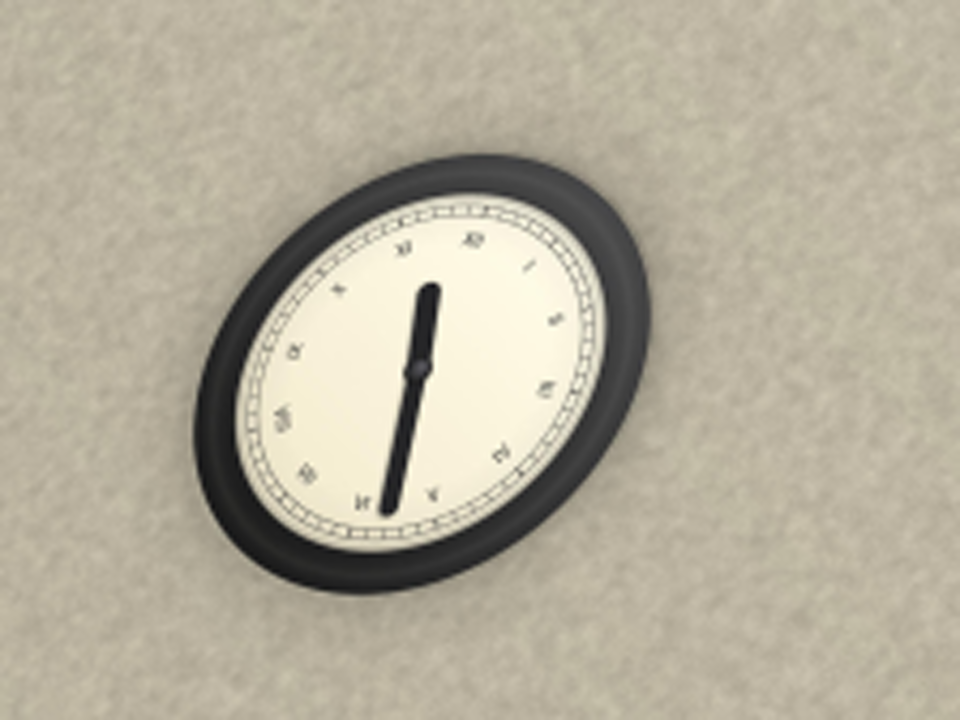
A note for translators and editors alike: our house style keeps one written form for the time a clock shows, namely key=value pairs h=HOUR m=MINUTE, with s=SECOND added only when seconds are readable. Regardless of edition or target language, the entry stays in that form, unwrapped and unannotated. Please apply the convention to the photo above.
h=11 m=28
